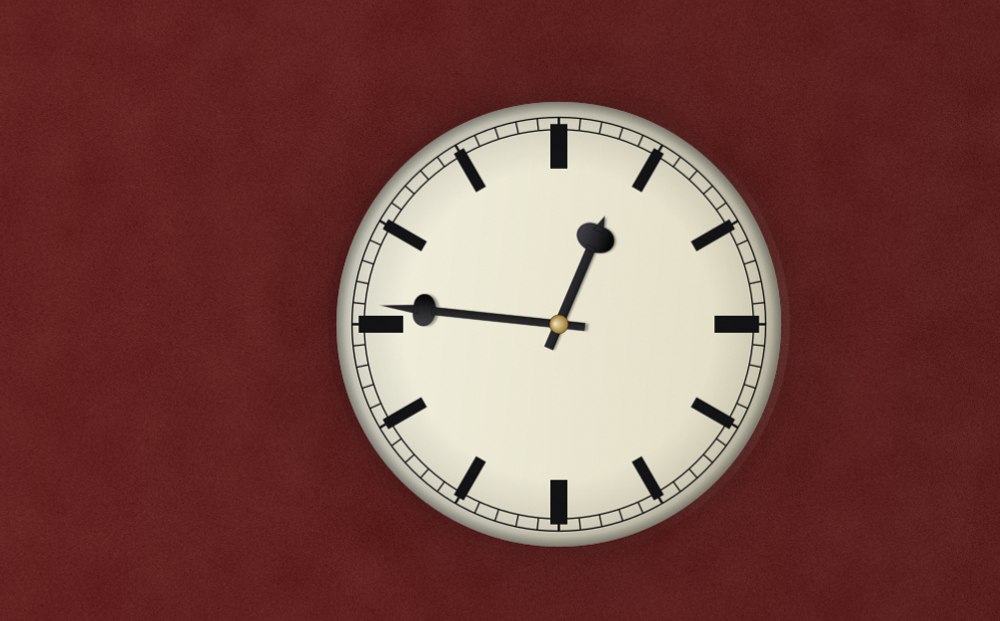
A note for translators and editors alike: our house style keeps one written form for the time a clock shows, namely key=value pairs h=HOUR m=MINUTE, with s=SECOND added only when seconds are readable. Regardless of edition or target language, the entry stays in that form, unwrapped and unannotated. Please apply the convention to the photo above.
h=12 m=46
